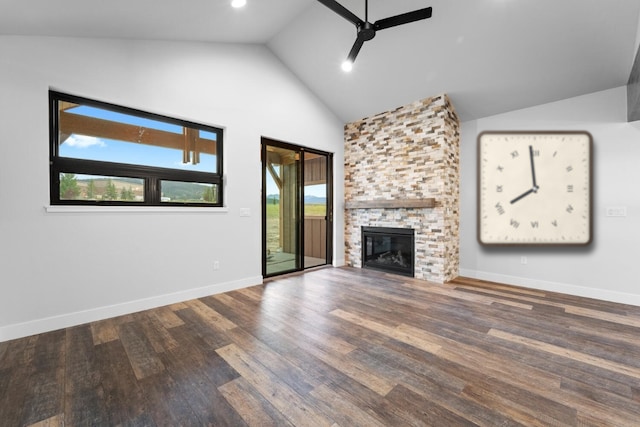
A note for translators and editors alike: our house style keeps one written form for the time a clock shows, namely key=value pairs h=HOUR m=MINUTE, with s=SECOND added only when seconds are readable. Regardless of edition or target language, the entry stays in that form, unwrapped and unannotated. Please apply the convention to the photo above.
h=7 m=59
